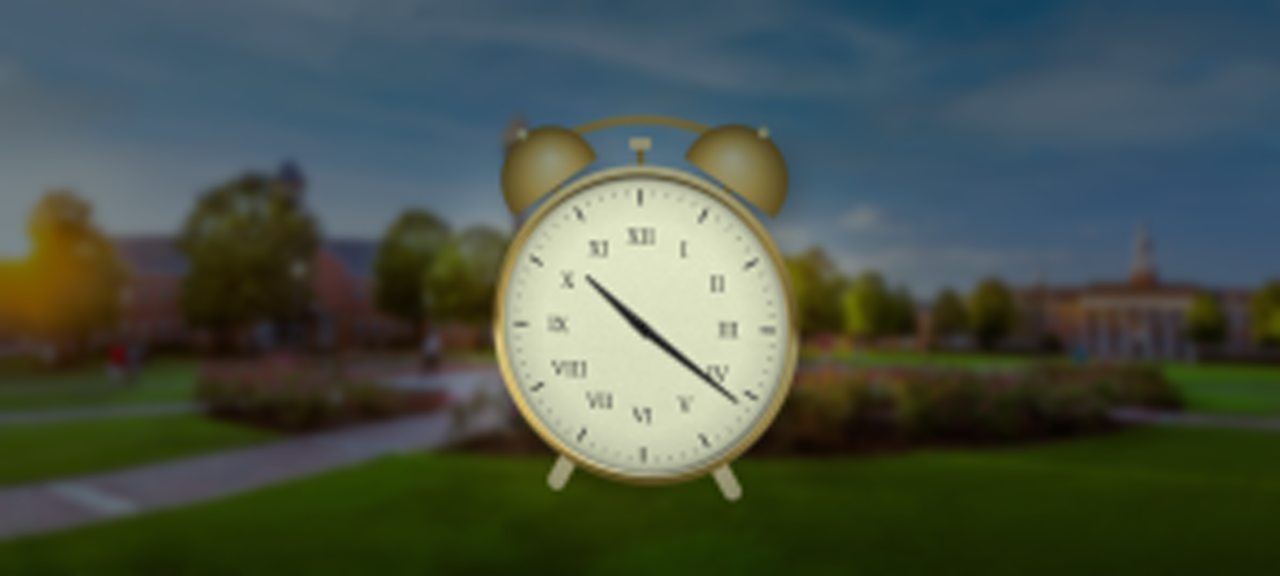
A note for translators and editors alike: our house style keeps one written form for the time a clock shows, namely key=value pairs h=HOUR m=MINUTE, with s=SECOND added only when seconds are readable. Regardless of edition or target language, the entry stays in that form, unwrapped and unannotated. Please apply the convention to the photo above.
h=10 m=21
